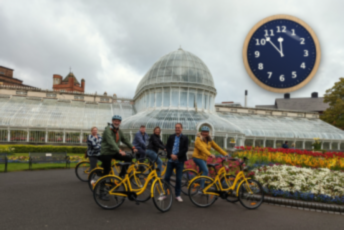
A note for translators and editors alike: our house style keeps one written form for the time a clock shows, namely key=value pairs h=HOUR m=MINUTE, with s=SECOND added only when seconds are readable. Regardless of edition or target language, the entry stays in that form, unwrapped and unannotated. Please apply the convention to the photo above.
h=11 m=53
